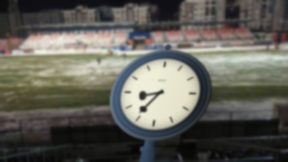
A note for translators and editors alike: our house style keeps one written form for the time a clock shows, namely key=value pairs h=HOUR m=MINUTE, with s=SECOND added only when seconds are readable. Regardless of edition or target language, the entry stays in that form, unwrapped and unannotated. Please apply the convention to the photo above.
h=8 m=36
